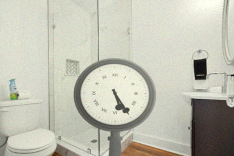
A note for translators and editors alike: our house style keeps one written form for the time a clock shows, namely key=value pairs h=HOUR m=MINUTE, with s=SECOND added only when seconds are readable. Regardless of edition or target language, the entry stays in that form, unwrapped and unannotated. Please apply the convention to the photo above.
h=5 m=25
